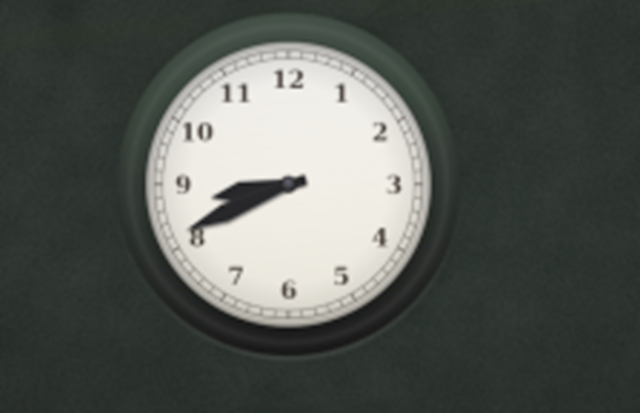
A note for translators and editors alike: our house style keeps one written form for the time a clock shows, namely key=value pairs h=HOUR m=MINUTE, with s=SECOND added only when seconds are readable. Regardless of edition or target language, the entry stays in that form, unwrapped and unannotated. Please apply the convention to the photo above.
h=8 m=41
